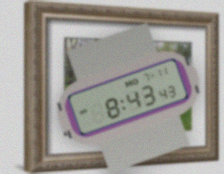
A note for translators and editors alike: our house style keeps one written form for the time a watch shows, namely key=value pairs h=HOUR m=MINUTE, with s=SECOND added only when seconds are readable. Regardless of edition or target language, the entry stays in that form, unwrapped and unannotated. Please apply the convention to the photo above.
h=8 m=43 s=43
